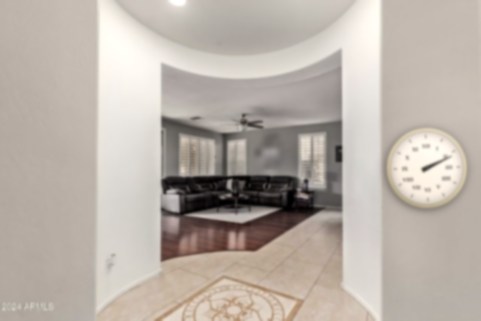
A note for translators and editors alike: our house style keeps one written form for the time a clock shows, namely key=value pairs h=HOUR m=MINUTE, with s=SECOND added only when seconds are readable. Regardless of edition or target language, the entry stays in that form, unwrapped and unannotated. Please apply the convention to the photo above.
h=2 m=11
